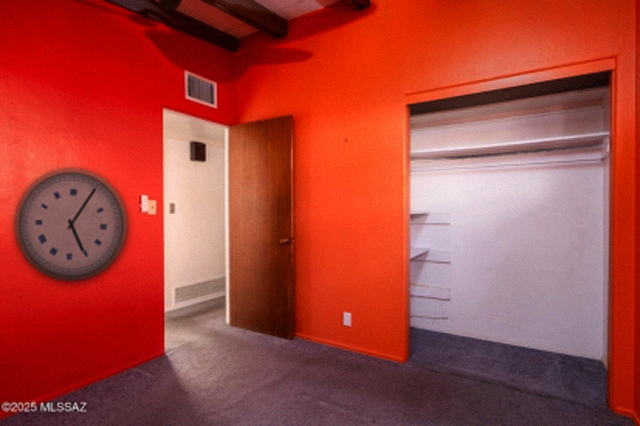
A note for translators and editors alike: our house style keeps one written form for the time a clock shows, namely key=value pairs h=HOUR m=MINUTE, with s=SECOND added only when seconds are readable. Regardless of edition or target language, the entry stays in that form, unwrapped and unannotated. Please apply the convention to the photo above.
h=5 m=5
